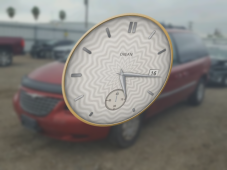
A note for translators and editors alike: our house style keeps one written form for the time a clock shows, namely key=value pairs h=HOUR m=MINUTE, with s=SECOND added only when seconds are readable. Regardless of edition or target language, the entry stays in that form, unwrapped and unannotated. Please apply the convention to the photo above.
h=5 m=16
